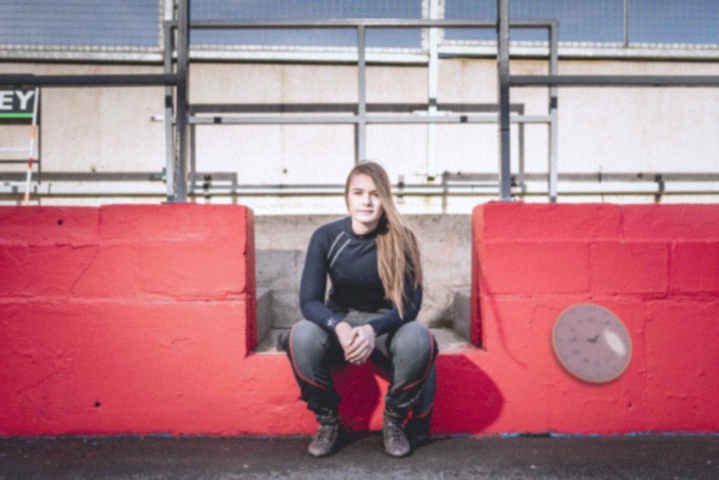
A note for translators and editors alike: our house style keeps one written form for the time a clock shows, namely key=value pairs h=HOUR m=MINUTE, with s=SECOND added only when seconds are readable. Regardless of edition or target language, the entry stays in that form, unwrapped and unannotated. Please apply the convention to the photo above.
h=9 m=7
